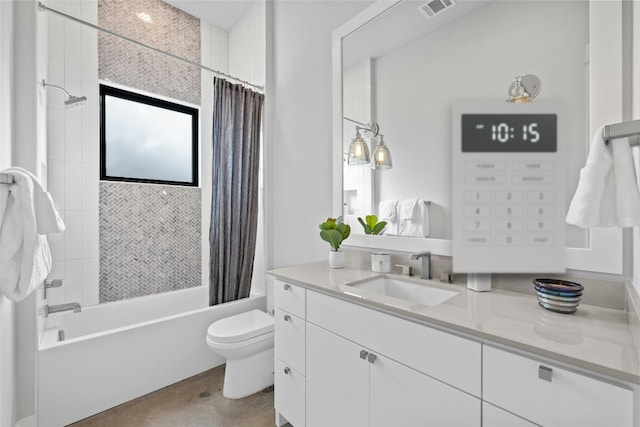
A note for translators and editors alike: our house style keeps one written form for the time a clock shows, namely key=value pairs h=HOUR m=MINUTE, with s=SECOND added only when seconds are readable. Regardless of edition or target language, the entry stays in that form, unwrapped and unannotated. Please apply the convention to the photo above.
h=10 m=15
